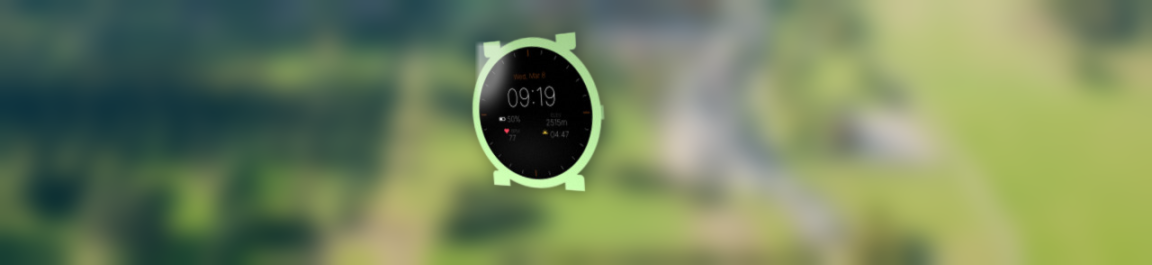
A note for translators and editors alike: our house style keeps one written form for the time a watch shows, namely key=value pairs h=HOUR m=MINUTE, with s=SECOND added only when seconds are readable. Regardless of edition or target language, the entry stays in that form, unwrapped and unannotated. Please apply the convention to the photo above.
h=9 m=19
